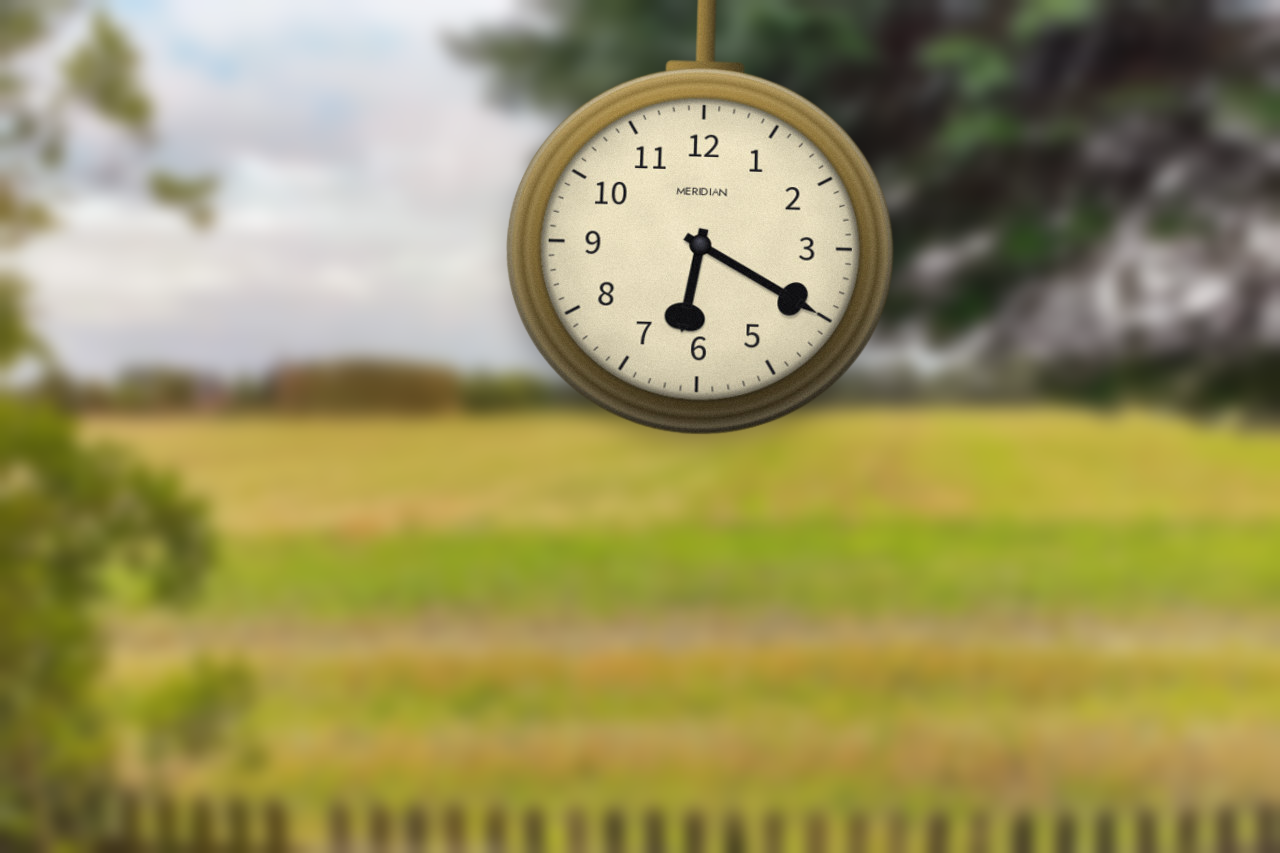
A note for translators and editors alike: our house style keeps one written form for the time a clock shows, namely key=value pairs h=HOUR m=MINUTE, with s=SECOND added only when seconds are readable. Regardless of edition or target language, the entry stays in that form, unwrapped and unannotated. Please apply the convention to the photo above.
h=6 m=20
